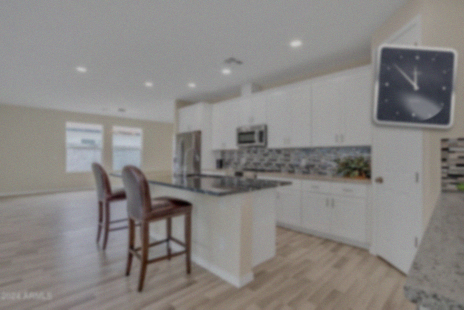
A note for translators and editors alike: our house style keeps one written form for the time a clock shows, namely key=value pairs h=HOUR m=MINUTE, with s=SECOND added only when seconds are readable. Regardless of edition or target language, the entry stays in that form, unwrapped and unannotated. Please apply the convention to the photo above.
h=11 m=52
